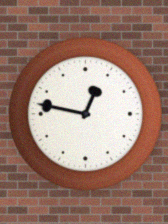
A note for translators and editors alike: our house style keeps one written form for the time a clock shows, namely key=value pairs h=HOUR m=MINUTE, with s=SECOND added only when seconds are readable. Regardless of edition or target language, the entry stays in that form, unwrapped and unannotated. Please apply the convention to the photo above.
h=12 m=47
